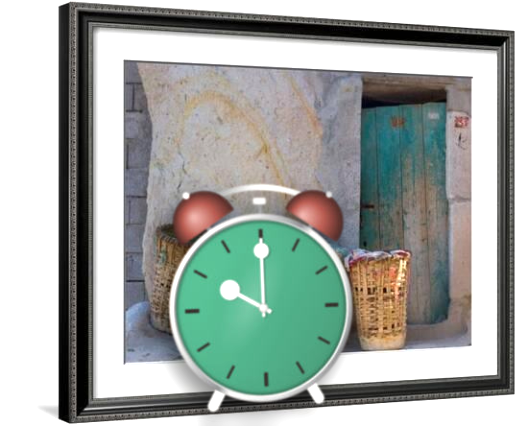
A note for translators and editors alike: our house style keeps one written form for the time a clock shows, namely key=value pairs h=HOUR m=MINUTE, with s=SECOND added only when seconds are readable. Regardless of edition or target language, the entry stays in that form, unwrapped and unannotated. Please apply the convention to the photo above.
h=10 m=0
